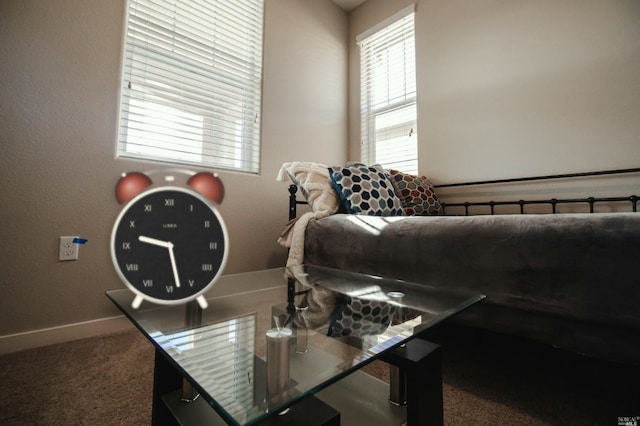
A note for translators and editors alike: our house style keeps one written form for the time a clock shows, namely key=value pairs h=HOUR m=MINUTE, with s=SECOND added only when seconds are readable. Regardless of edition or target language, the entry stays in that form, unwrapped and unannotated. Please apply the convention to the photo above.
h=9 m=28
